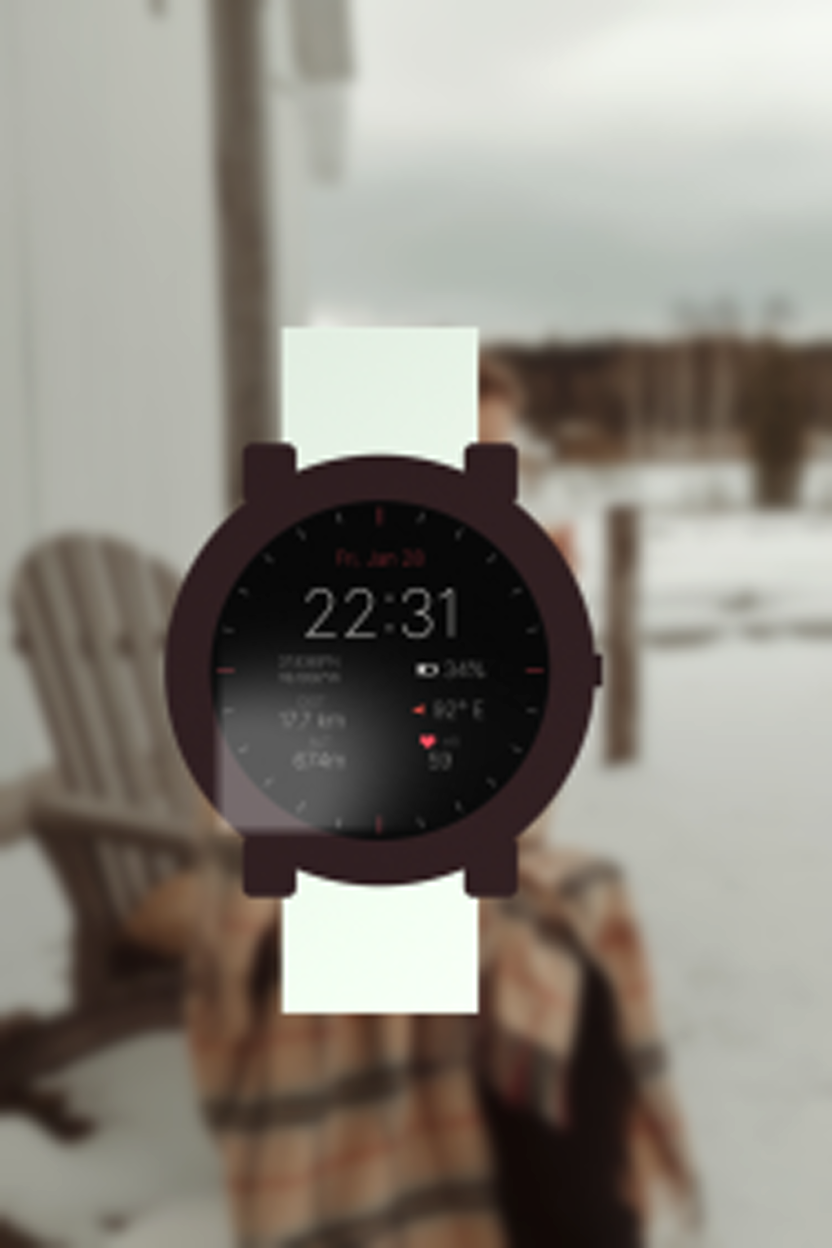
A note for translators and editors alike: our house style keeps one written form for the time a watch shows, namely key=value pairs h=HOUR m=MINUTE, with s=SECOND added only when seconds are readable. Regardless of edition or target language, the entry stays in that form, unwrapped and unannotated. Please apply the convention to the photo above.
h=22 m=31
